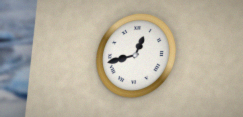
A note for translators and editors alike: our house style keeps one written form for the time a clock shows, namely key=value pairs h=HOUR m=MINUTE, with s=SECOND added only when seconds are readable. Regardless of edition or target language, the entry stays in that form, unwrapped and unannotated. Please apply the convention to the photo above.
h=12 m=43
